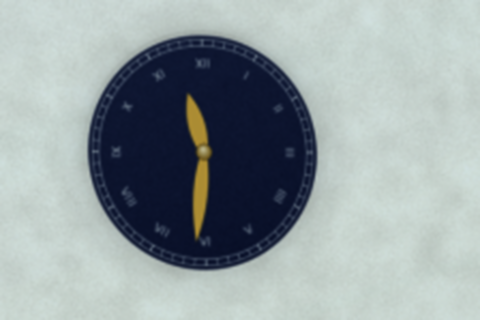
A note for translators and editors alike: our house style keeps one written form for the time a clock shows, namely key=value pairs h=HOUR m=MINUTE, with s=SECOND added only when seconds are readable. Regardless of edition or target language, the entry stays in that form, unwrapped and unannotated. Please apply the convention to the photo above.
h=11 m=31
